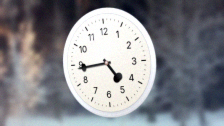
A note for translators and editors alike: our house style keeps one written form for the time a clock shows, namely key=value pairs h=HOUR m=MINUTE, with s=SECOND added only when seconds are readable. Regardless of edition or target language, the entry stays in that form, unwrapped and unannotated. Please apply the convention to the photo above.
h=4 m=44
